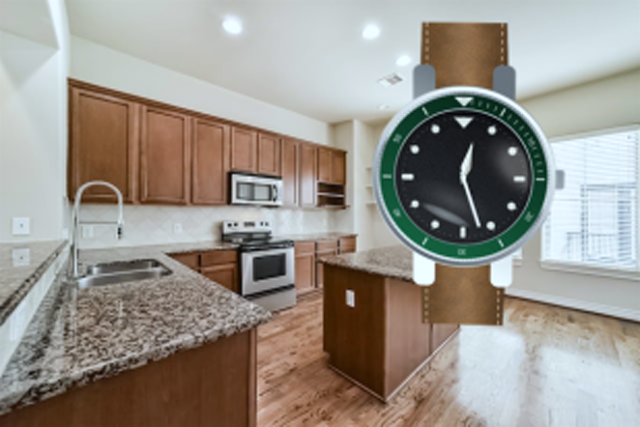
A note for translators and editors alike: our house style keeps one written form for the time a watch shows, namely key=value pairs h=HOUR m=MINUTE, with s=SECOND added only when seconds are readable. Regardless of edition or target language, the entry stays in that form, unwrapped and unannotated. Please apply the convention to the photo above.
h=12 m=27
